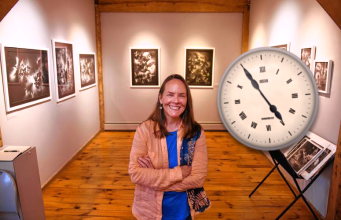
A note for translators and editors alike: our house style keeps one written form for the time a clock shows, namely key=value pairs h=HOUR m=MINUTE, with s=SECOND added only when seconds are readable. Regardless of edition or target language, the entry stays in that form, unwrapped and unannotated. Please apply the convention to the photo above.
h=4 m=55
